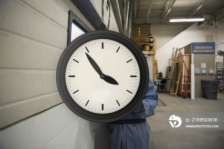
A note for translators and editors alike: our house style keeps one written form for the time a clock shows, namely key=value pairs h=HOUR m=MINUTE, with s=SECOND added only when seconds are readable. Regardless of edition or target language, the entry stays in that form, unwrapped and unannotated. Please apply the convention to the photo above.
h=3 m=54
